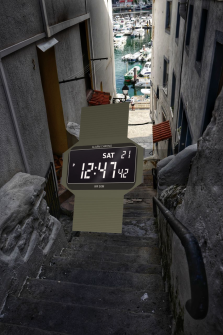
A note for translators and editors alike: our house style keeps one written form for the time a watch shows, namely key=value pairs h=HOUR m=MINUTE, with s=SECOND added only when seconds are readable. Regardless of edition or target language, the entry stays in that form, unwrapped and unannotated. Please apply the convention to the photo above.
h=12 m=47 s=42
